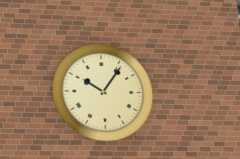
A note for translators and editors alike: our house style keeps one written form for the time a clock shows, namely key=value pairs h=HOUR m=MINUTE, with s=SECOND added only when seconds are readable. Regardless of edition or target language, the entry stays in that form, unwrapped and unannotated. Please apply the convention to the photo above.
h=10 m=6
